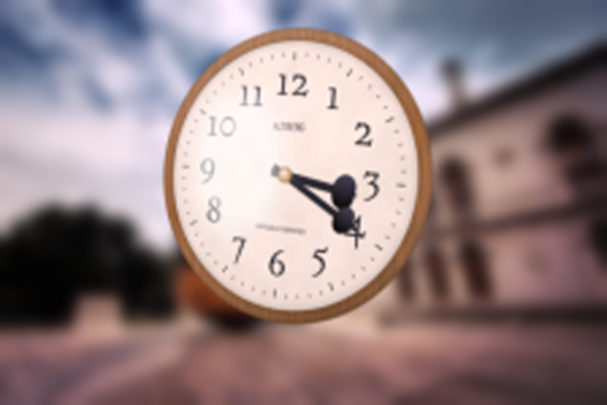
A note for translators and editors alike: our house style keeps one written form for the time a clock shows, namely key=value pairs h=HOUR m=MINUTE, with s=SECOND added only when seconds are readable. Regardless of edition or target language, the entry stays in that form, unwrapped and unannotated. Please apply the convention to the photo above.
h=3 m=20
